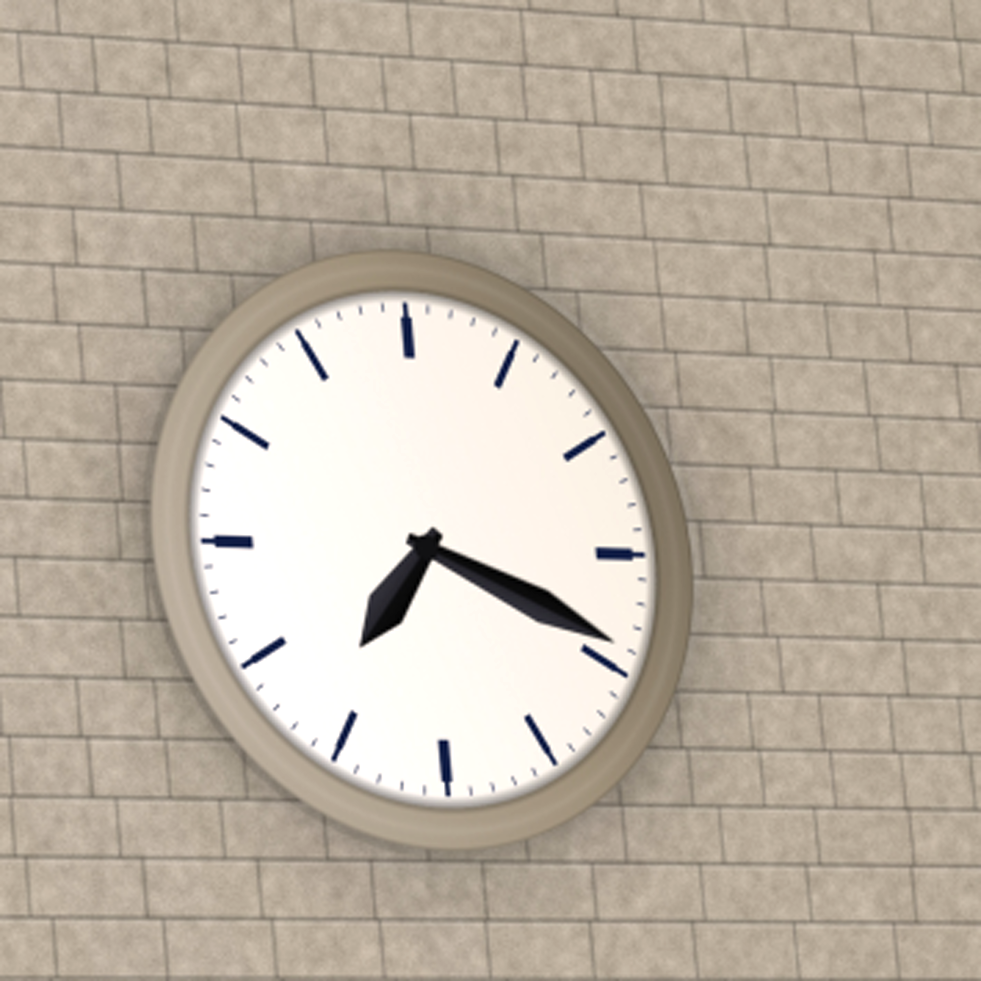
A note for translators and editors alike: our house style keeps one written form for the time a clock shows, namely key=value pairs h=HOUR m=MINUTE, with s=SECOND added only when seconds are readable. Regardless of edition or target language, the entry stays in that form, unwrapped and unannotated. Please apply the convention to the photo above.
h=7 m=19
